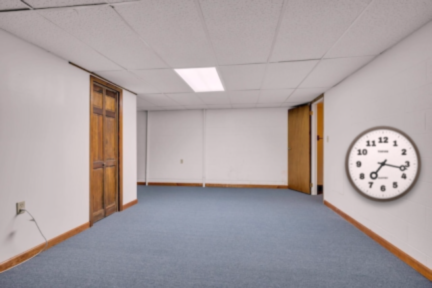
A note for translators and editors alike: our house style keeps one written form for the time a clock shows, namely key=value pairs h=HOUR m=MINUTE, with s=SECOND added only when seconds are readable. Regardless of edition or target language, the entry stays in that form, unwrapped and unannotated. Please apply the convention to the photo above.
h=7 m=17
